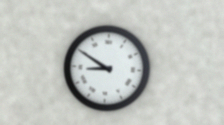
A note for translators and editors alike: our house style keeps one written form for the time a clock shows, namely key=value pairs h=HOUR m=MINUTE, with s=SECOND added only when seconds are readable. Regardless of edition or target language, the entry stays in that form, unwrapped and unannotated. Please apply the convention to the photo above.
h=8 m=50
